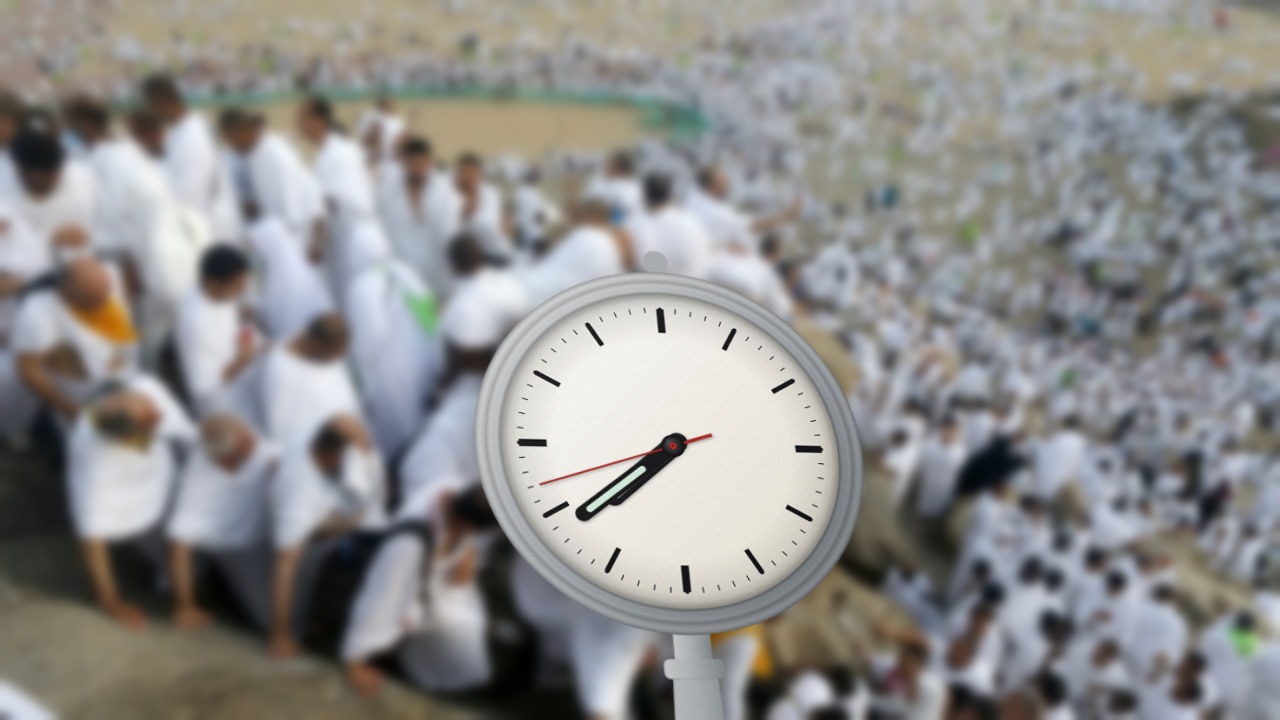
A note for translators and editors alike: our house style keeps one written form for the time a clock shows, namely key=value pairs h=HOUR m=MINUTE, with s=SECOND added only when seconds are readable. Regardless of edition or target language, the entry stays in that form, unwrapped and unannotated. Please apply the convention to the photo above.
h=7 m=38 s=42
